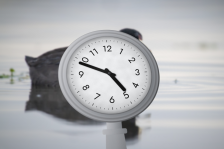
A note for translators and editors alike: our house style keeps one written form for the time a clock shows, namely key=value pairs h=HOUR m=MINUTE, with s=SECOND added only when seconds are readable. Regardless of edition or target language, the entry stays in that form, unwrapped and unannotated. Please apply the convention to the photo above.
h=4 m=49
